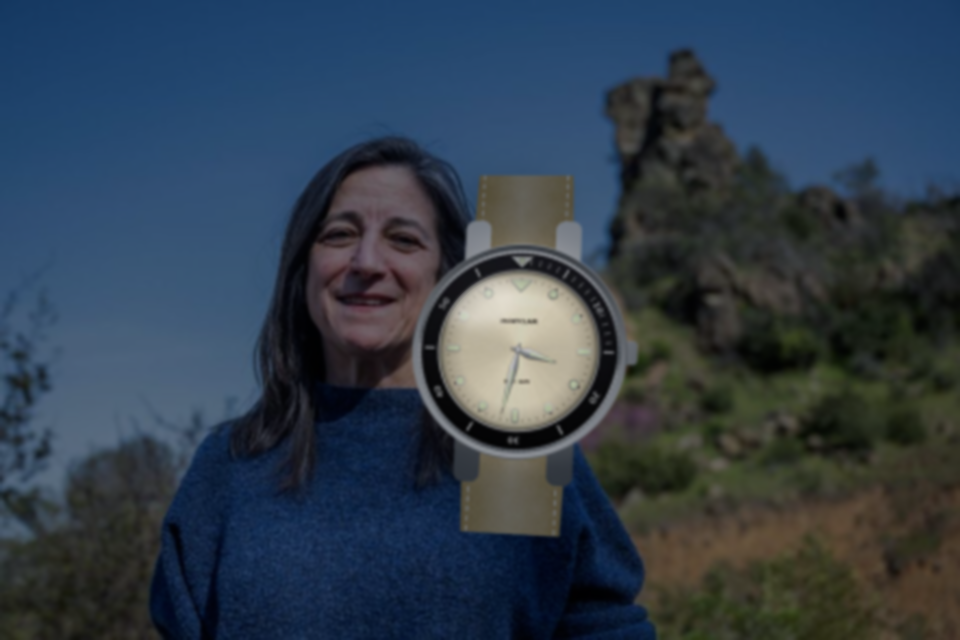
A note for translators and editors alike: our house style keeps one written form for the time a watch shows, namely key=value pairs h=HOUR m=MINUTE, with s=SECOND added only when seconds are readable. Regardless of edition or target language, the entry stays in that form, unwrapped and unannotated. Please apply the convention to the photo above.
h=3 m=32
